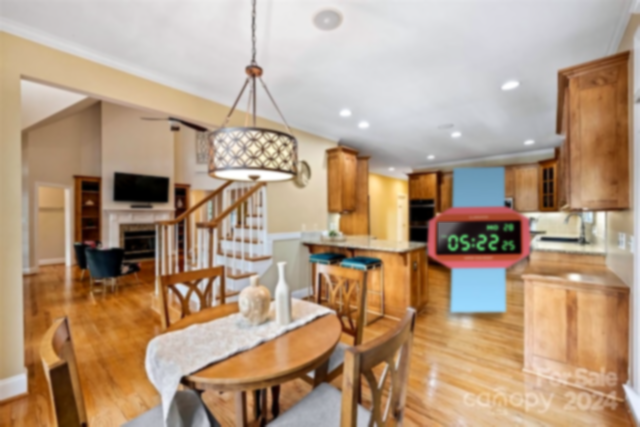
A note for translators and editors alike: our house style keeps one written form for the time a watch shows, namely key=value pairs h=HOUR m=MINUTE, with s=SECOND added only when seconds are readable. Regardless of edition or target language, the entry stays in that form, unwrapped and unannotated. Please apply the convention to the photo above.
h=5 m=22
